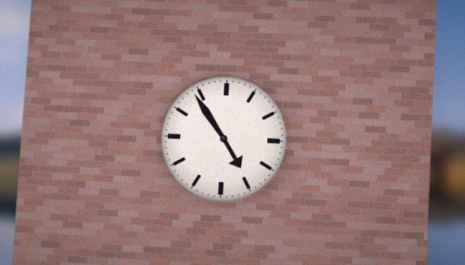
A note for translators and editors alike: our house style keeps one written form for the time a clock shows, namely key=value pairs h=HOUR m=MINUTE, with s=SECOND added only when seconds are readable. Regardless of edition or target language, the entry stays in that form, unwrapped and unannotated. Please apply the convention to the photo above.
h=4 m=54
